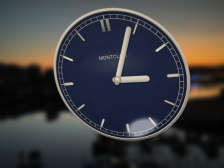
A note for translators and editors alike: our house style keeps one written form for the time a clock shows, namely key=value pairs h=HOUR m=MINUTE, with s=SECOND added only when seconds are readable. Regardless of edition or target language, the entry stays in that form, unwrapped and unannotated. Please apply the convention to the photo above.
h=3 m=4
